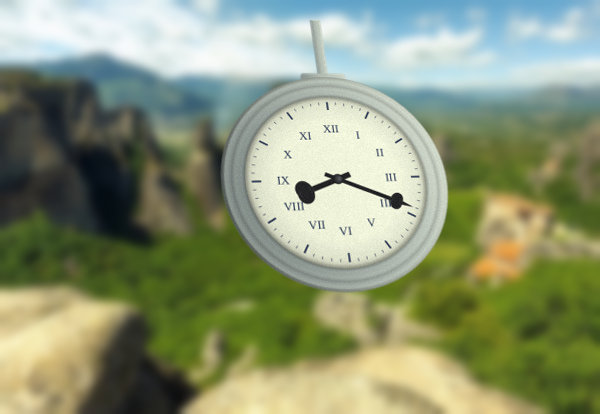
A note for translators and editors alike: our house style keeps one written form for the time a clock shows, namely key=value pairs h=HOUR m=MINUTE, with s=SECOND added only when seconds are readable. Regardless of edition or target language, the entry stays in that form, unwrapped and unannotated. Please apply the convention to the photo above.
h=8 m=19
